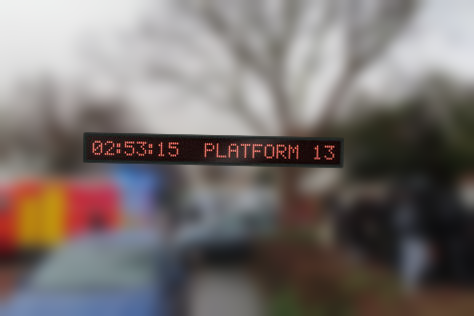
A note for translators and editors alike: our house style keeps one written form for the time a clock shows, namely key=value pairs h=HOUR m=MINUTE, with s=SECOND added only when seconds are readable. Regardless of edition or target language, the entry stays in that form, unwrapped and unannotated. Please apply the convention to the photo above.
h=2 m=53 s=15
